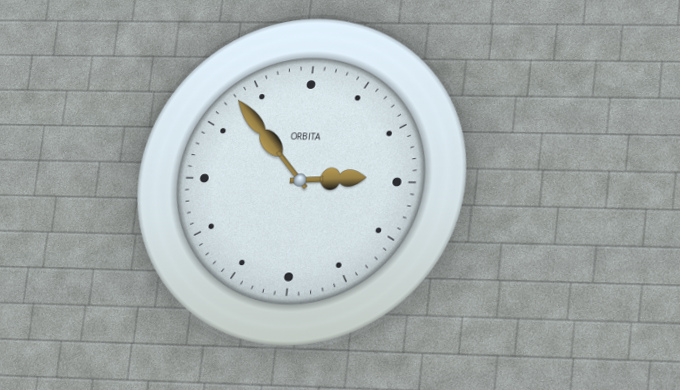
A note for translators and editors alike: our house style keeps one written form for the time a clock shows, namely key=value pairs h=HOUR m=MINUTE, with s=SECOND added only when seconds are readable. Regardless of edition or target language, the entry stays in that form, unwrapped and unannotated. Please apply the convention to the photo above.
h=2 m=53
